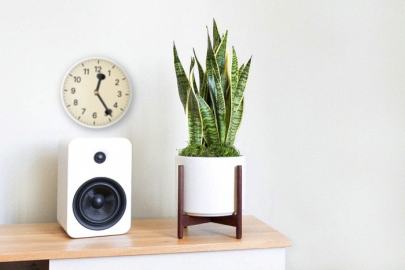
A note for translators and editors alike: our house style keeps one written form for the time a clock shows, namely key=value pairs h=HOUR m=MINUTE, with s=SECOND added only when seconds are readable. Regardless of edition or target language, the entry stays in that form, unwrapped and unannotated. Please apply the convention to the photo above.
h=12 m=24
